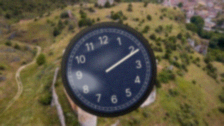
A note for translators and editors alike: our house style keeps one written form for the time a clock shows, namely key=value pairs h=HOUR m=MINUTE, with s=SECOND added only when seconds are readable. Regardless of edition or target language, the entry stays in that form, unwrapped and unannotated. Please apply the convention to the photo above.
h=2 m=11
